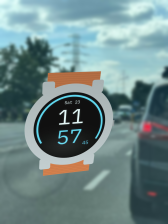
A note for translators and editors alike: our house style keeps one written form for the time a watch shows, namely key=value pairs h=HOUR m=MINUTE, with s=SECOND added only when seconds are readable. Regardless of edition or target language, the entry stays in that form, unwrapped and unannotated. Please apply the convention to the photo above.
h=11 m=57
